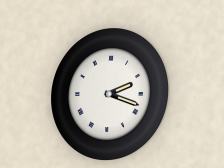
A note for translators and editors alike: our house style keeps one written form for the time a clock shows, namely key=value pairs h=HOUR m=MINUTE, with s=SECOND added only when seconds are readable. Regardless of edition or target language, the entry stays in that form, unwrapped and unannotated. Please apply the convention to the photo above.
h=2 m=18
